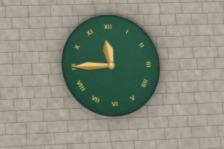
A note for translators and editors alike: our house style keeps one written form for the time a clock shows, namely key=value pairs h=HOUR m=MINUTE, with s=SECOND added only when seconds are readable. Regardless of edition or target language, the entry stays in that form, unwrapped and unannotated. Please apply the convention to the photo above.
h=11 m=45
